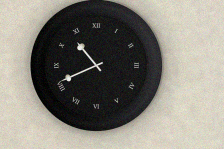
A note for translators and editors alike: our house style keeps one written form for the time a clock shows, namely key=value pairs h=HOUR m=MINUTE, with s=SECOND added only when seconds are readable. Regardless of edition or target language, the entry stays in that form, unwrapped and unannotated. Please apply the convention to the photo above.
h=10 m=41
